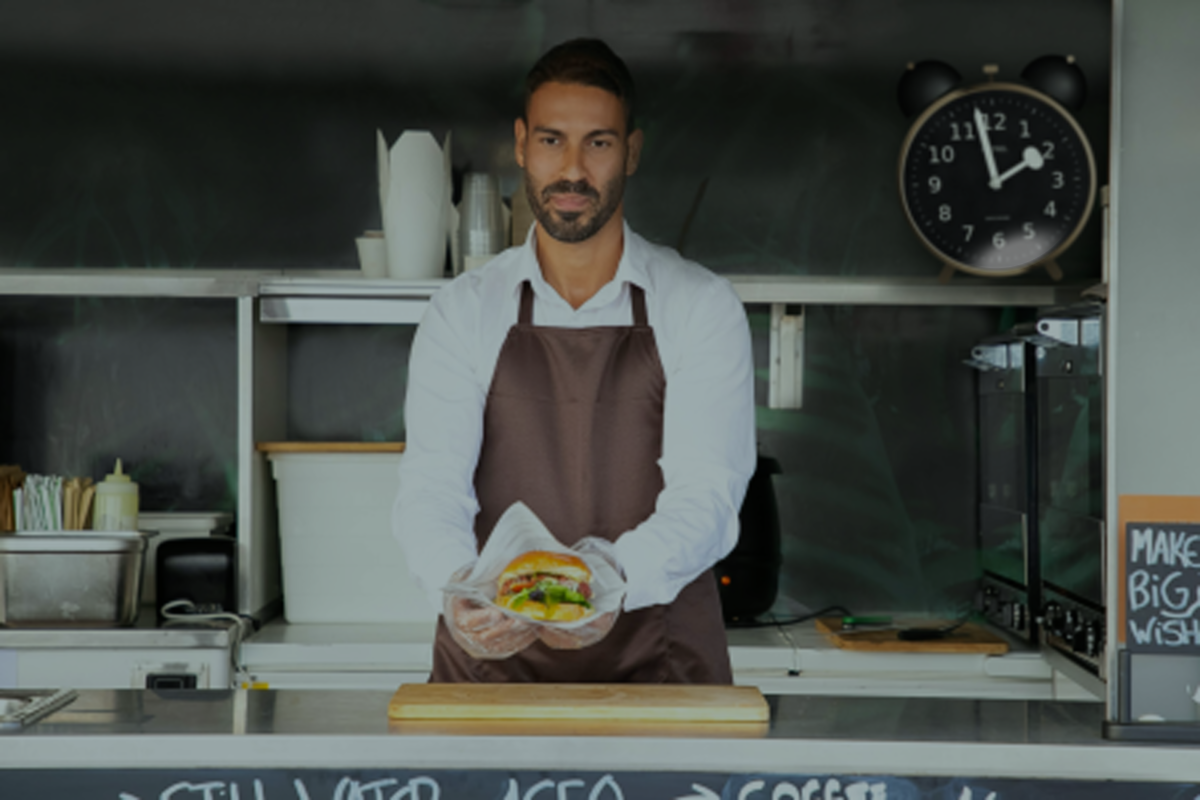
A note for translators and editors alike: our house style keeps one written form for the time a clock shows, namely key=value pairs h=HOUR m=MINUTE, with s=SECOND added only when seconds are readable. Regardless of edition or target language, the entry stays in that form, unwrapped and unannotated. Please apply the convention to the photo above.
h=1 m=58
